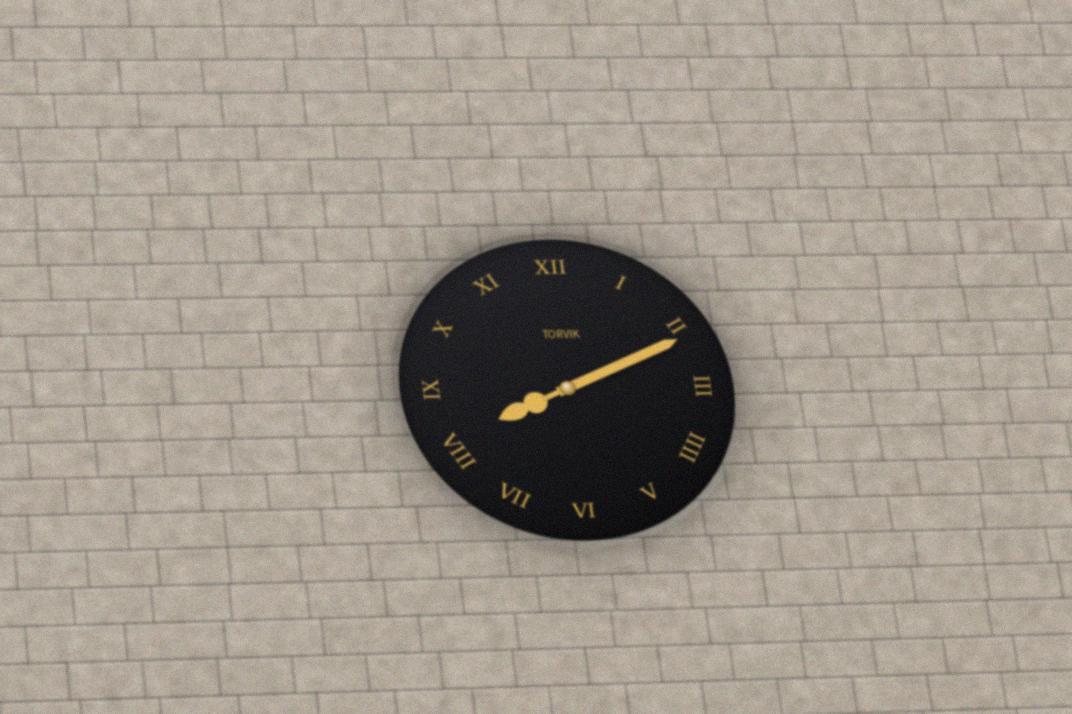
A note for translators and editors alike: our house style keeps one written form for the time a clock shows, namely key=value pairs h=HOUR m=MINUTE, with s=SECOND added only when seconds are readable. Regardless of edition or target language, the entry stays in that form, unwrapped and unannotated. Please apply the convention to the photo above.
h=8 m=11
